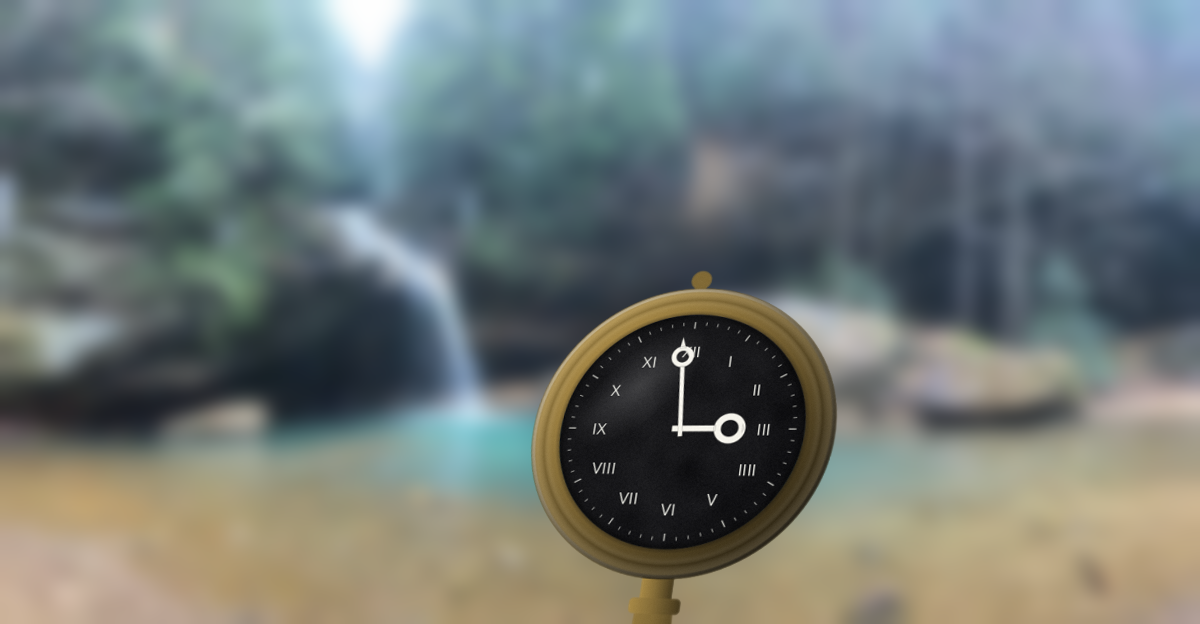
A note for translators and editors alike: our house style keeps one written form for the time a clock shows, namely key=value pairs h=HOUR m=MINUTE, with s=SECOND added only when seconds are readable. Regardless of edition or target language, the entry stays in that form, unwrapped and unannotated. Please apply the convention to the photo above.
h=2 m=59
